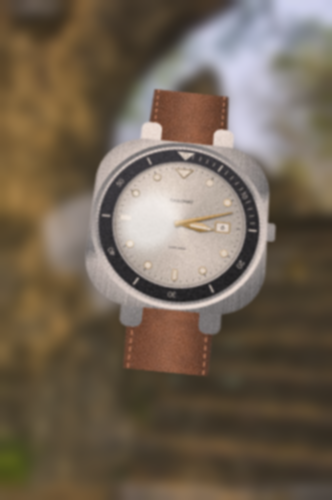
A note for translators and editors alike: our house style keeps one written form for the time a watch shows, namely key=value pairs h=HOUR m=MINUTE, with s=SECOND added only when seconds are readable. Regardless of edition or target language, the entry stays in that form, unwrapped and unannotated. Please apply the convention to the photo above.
h=3 m=12
